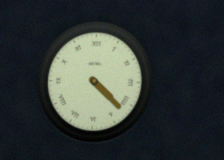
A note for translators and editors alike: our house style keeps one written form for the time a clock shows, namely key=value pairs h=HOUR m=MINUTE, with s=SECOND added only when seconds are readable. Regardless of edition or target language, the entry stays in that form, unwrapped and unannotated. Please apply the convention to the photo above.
h=4 m=22
